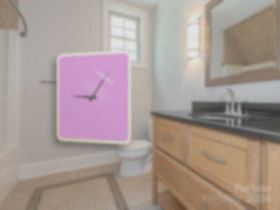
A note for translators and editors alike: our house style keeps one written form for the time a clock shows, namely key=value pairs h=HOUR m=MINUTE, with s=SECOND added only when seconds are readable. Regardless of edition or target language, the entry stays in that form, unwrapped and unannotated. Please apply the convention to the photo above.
h=9 m=6
